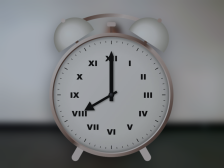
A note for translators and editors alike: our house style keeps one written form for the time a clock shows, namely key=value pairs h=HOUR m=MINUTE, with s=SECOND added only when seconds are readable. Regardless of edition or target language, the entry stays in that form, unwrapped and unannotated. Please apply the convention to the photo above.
h=8 m=0
